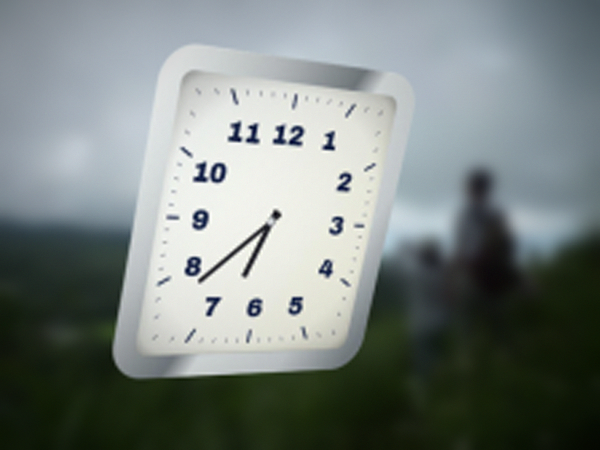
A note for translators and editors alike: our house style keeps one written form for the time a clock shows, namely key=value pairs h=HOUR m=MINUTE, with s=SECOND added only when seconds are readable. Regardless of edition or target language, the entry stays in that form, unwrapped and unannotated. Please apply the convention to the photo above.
h=6 m=38
